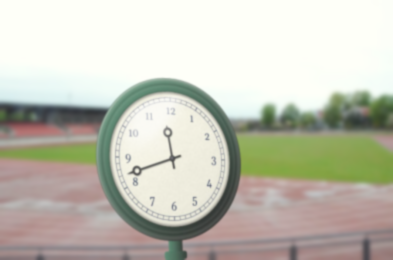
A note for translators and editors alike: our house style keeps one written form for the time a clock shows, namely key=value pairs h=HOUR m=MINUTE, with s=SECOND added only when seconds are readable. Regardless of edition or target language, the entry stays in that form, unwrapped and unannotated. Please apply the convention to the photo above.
h=11 m=42
